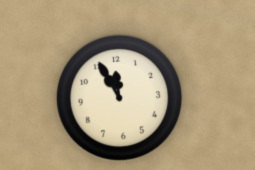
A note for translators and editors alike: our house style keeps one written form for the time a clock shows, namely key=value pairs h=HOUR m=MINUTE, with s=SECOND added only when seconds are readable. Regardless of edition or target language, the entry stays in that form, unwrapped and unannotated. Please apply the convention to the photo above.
h=11 m=56
